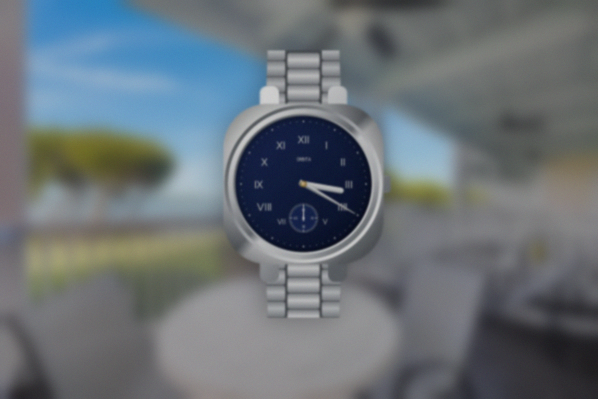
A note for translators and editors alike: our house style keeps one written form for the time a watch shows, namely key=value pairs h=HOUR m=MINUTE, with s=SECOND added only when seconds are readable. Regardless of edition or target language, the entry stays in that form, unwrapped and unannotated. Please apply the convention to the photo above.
h=3 m=20
